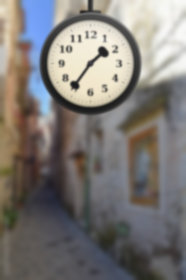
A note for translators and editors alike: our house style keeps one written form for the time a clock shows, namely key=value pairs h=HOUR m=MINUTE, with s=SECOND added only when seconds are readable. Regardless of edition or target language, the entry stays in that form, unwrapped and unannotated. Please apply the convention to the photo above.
h=1 m=36
